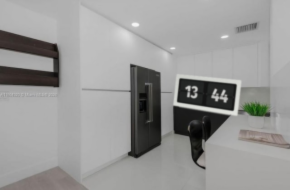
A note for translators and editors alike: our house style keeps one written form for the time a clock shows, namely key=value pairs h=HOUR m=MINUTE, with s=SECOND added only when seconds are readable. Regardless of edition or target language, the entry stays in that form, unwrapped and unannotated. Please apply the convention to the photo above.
h=13 m=44
